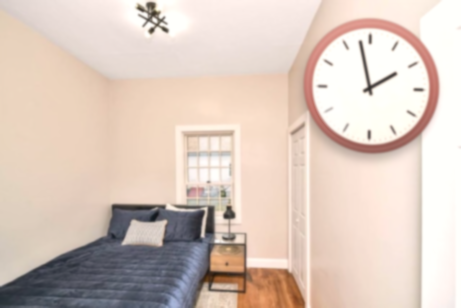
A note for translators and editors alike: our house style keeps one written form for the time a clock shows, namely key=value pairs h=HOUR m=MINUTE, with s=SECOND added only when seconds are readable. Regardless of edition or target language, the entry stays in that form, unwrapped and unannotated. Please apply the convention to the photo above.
h=1 m=58
